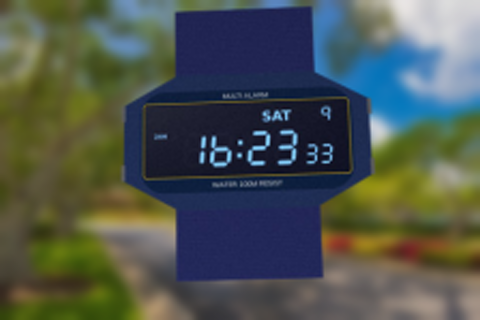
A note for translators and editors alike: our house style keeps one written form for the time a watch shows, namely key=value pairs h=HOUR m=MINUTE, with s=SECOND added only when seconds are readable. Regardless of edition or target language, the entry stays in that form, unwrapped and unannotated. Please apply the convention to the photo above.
h=16 m=23 s=33
